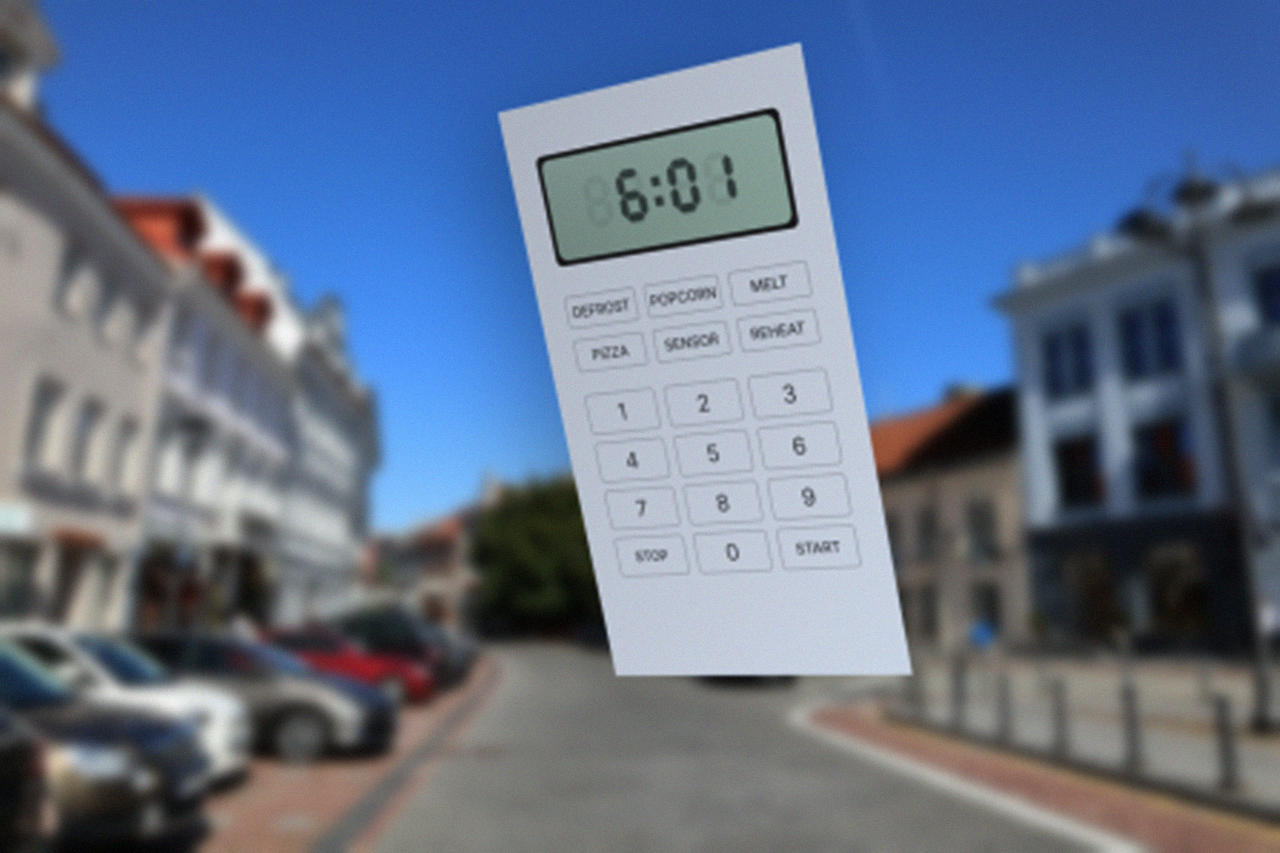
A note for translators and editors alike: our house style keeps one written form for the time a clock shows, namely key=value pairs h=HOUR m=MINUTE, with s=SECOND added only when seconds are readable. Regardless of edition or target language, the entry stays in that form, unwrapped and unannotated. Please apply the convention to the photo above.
h=6 m=1
